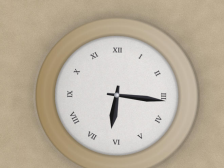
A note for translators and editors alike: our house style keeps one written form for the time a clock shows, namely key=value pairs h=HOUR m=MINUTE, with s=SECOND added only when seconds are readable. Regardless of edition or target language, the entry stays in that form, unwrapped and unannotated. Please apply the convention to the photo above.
h=6 m=16
